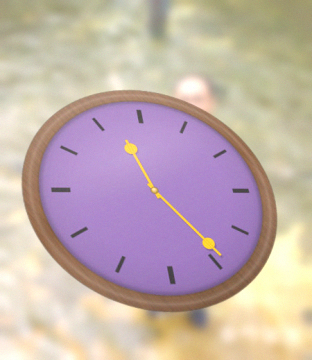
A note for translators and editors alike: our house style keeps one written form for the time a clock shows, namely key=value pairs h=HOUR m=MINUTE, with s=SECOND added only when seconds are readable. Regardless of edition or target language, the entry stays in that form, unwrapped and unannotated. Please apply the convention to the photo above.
h=11 m=24
